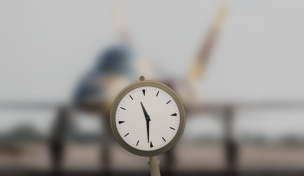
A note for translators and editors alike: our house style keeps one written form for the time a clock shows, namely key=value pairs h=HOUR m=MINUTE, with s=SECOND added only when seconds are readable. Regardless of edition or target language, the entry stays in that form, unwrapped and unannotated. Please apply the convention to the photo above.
h=11 m=31
